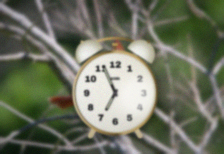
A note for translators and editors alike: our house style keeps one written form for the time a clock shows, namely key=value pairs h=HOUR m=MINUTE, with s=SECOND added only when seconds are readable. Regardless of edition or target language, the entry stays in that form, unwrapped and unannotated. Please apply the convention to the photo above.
h=6 m=56
